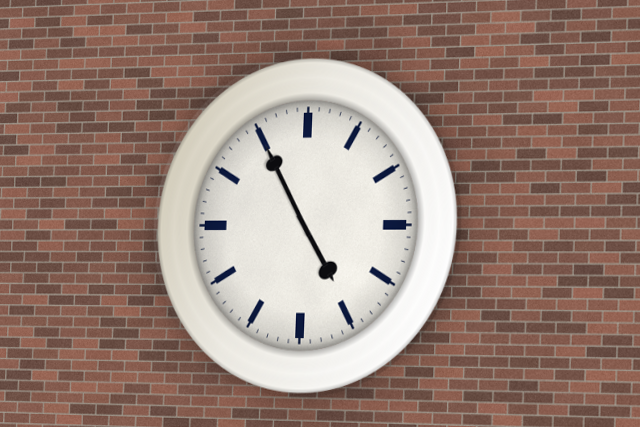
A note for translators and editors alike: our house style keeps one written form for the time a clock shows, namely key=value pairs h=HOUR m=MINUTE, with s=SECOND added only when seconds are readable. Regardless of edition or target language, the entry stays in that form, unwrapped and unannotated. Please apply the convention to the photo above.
h=4 m=55
